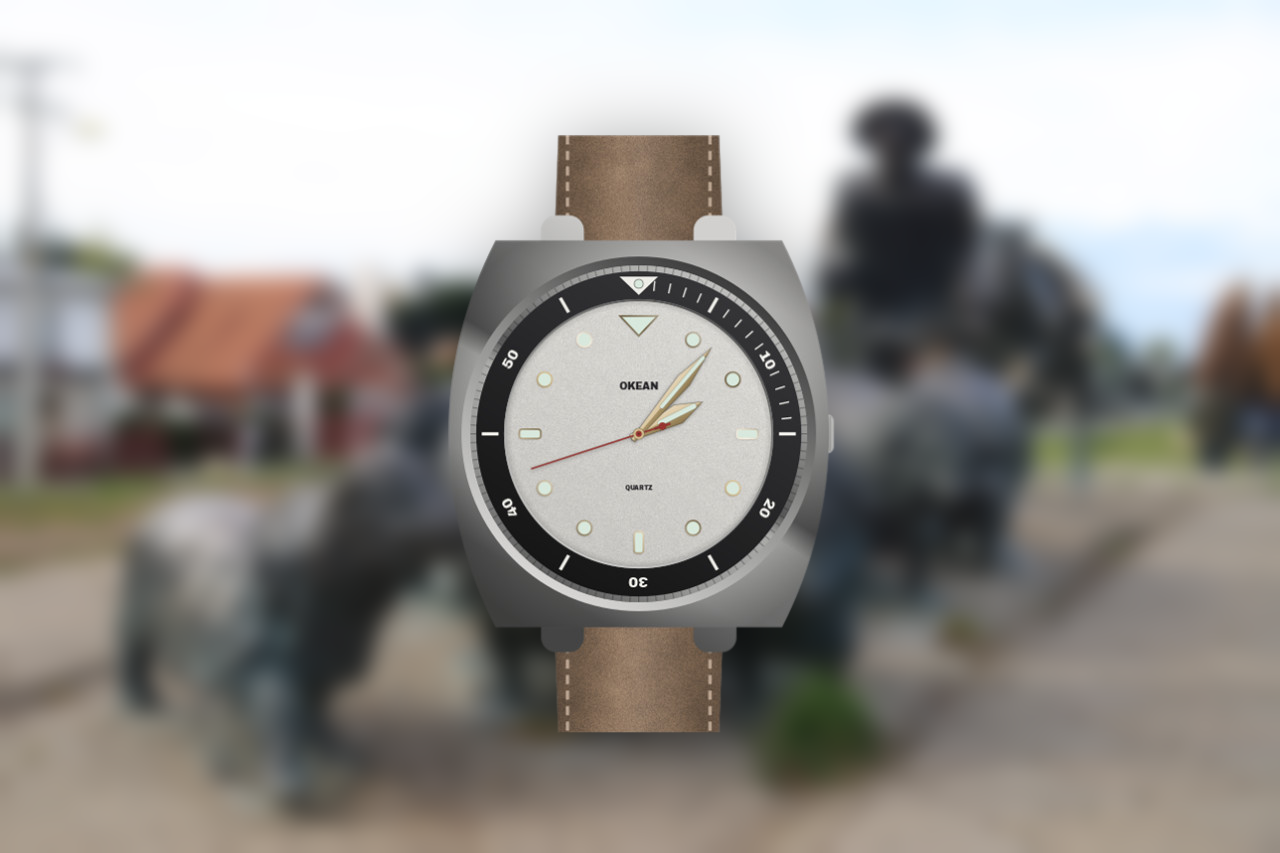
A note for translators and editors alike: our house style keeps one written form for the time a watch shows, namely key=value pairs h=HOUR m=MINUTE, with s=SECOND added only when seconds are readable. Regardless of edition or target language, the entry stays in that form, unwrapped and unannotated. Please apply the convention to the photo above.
h=2 m=6 s=42
